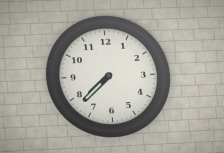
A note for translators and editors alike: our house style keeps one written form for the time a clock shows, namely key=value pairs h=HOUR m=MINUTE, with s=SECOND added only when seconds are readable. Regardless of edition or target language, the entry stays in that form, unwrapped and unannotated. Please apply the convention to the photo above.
h=7 m=38
